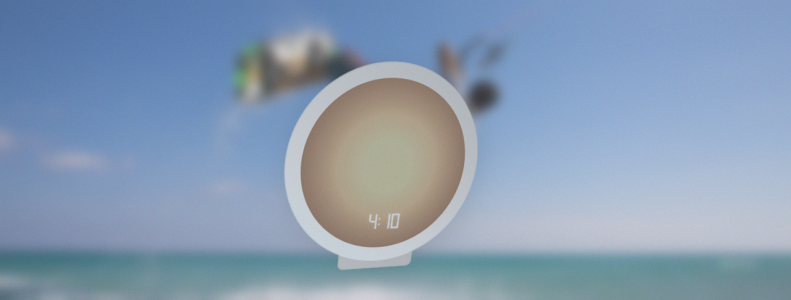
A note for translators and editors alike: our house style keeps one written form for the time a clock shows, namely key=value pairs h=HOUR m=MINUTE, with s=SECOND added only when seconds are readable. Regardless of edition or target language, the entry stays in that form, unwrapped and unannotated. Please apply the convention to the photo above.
h=4 m=10
